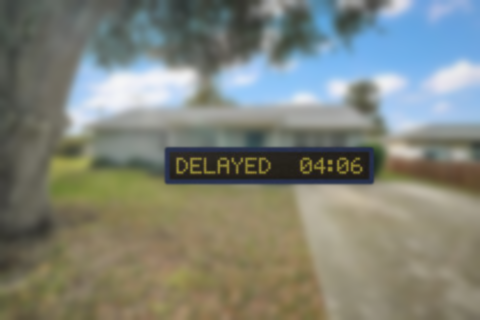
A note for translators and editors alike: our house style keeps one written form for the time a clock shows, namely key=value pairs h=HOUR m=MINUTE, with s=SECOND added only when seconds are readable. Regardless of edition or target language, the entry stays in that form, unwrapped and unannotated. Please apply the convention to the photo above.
h=4 m=6
